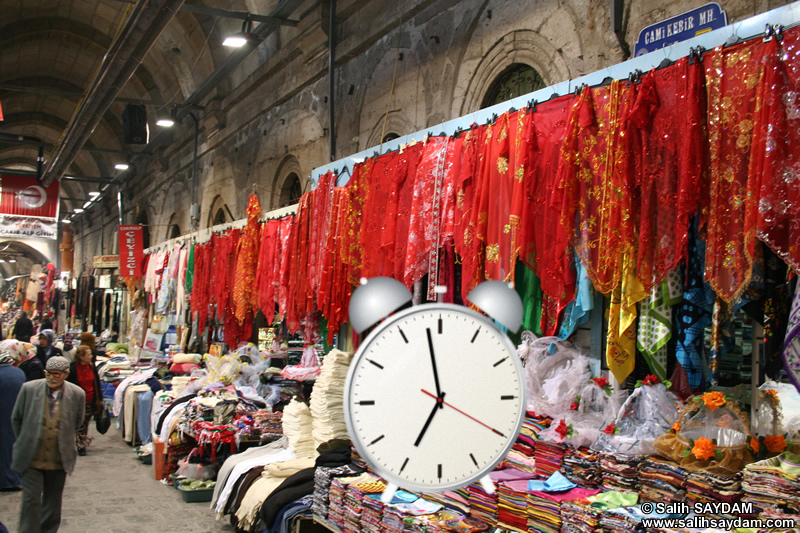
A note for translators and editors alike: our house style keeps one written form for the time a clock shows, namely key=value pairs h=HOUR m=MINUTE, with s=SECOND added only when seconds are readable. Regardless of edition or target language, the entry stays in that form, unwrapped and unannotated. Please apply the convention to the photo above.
h=6 m=58 s=20
